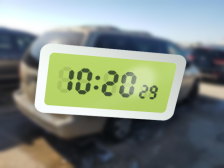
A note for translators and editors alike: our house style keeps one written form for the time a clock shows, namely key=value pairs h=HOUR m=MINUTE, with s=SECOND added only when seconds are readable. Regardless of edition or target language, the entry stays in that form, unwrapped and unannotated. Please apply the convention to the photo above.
h=10 m=20 s=29
